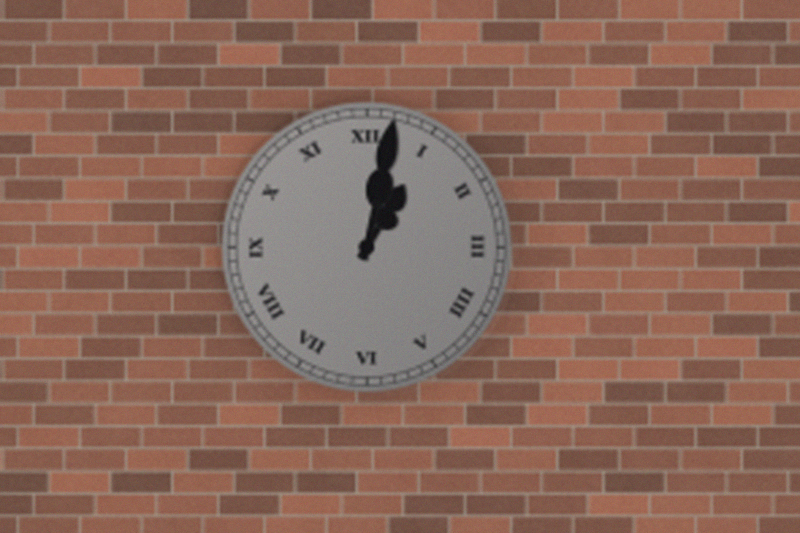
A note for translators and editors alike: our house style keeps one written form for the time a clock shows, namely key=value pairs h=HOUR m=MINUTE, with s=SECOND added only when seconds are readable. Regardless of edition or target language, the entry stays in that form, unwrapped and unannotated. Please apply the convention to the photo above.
h=1 m=2
